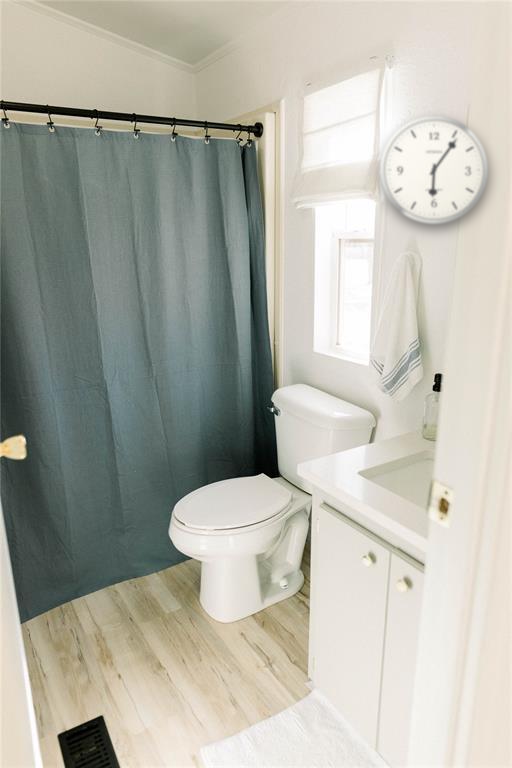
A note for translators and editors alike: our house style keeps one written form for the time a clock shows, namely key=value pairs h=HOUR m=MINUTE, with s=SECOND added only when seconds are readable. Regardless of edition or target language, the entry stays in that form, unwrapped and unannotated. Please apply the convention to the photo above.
h=6 m=6
